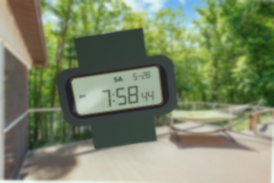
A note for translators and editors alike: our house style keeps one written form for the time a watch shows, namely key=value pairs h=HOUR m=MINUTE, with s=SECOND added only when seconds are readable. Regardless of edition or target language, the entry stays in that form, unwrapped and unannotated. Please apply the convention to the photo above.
h=7 m=58
